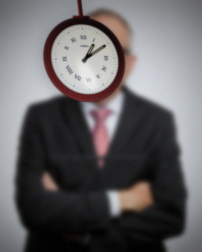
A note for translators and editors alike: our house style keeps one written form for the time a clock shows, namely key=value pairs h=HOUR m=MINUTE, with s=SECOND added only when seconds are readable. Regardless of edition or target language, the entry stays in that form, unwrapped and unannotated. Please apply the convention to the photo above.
h=1 m=10
